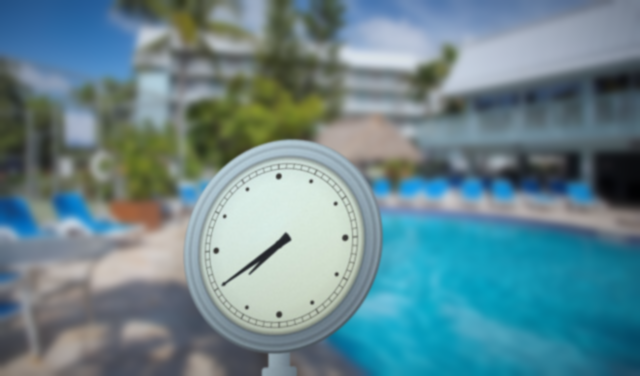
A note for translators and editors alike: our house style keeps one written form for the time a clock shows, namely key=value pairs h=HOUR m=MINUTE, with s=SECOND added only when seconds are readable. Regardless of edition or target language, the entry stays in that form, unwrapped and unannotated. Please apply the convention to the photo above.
h=7 m=40
